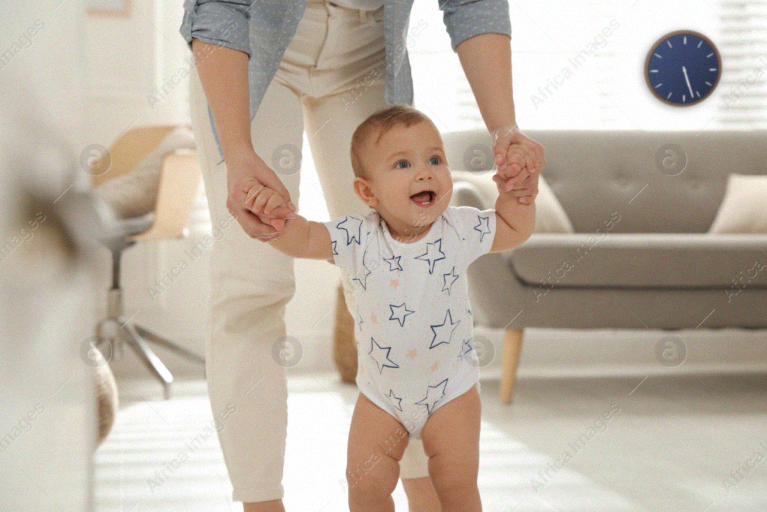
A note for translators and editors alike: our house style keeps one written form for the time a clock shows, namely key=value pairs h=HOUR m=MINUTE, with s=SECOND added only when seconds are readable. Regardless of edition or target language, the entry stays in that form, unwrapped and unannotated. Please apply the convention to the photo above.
h=5 m=27
